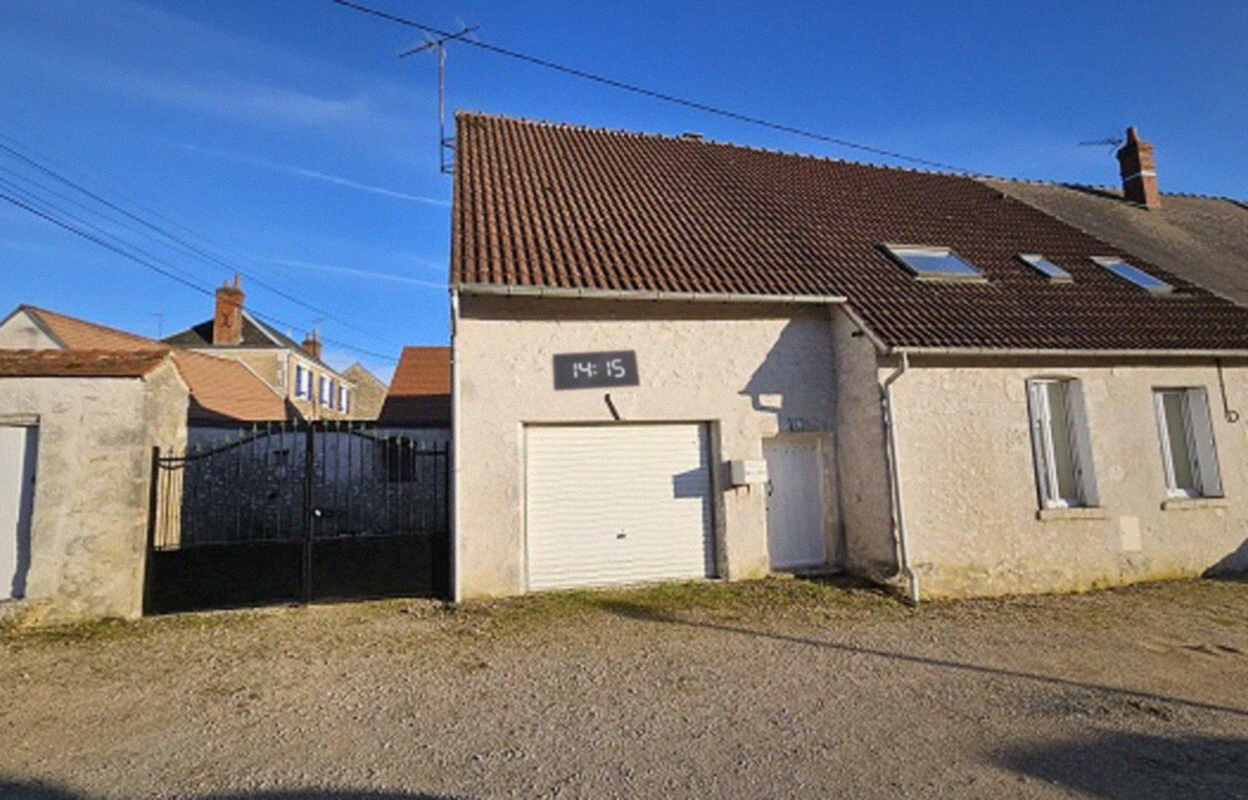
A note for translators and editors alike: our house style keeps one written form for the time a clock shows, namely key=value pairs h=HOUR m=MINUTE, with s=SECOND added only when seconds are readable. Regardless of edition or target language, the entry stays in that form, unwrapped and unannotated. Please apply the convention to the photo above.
h=14 m=15
